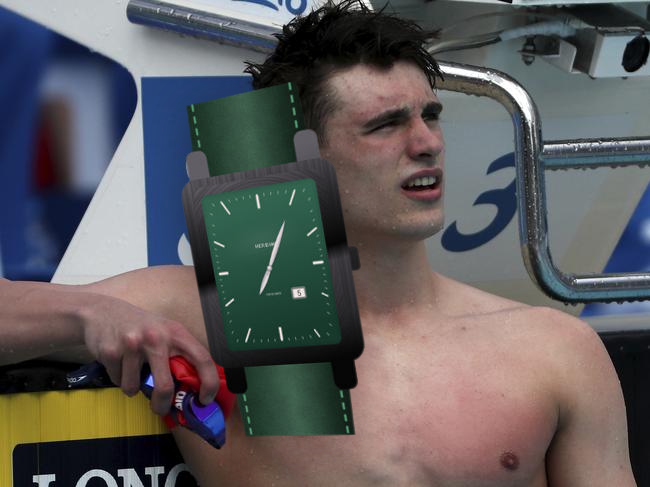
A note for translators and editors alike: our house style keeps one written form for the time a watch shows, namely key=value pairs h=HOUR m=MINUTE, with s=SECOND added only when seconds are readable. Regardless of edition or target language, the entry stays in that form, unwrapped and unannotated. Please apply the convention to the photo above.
h=7 m=5
